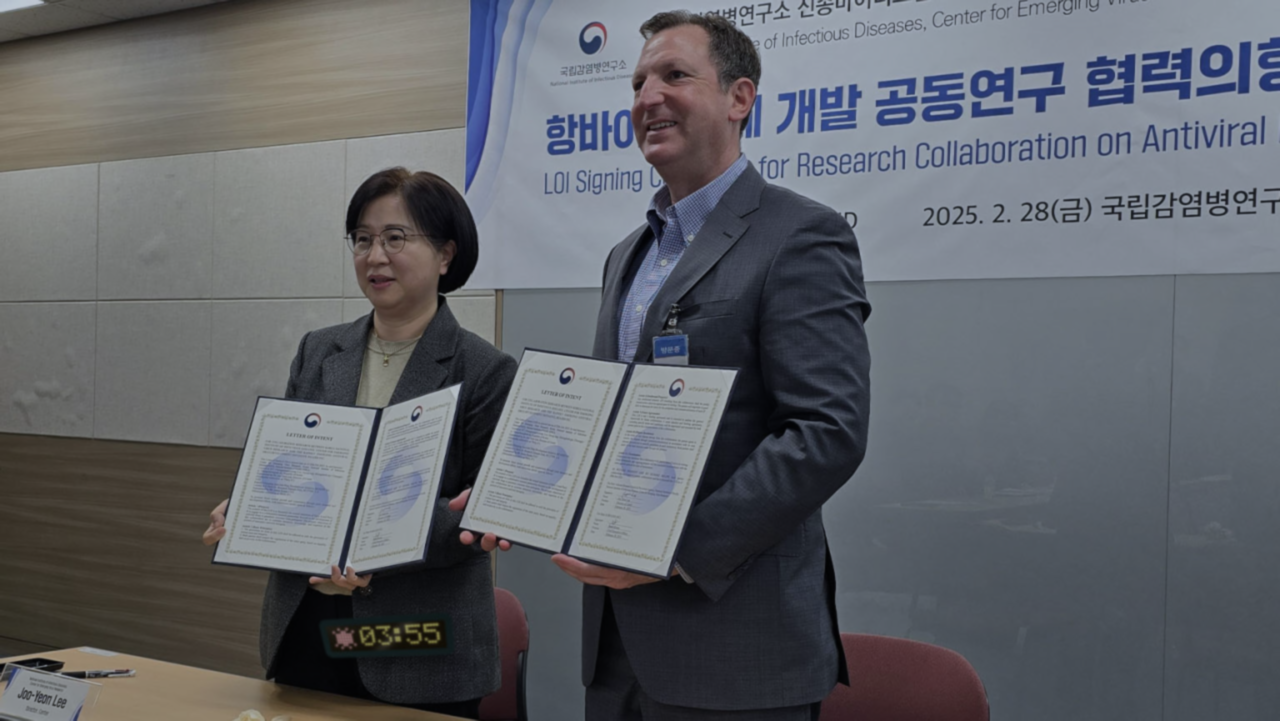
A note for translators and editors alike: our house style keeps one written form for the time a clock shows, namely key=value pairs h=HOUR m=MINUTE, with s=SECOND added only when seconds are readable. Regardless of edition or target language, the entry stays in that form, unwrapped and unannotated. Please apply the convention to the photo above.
h=3 m=55
